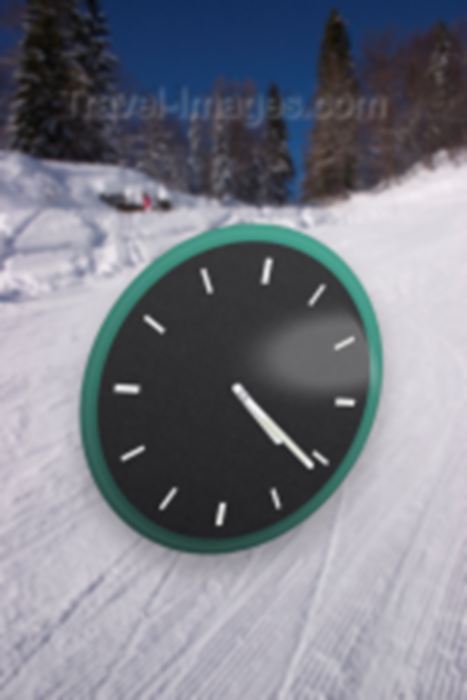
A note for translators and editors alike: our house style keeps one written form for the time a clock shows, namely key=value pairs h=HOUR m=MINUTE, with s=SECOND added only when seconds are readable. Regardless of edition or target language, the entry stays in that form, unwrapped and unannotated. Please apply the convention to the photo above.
h=4 m=21
